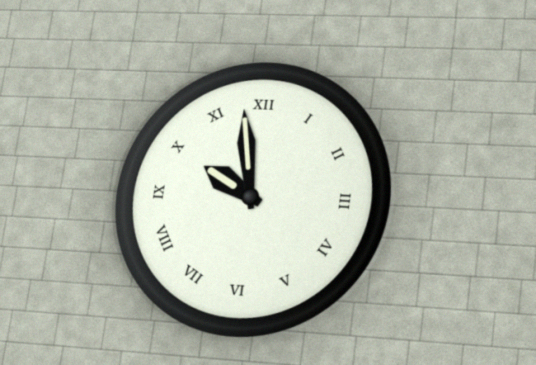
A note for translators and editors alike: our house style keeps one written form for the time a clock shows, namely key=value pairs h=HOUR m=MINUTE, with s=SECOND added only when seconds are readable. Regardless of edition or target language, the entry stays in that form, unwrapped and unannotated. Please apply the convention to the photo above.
h=9 m=58
